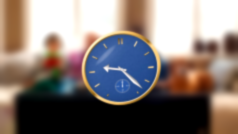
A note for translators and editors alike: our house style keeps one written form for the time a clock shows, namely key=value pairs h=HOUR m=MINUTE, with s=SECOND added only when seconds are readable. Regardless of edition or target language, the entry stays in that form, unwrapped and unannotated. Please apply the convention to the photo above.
h=9 m=23
